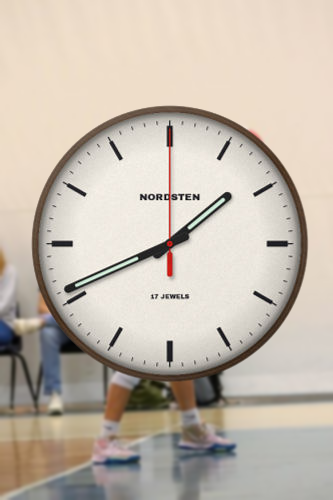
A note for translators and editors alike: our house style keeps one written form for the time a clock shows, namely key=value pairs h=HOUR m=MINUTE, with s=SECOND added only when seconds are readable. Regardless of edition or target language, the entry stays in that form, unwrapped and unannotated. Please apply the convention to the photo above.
h=1 m=41 s=0
